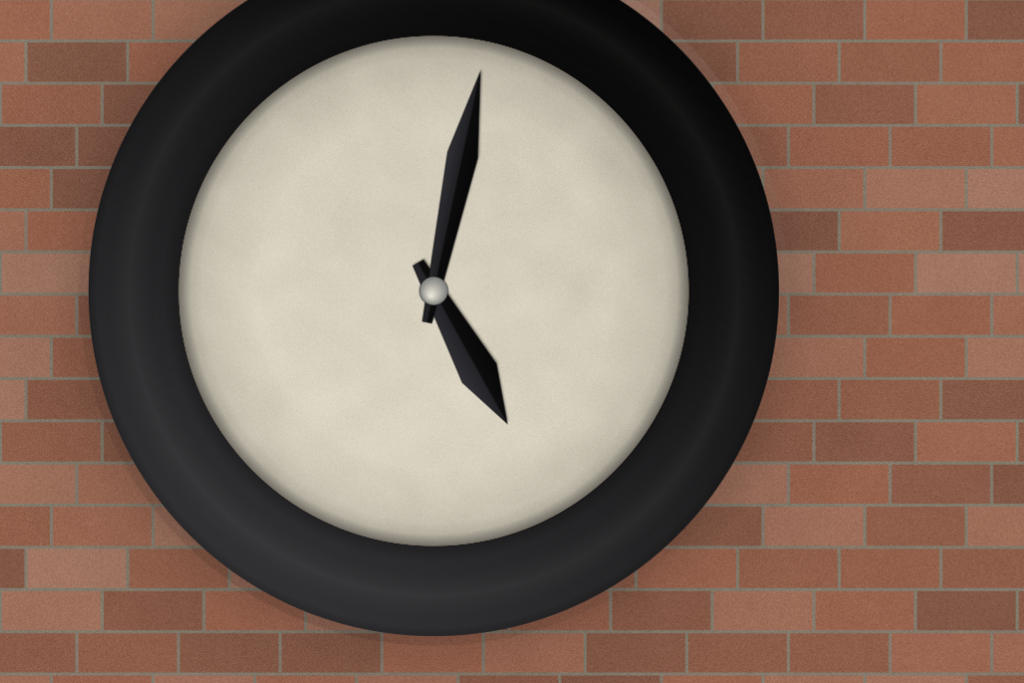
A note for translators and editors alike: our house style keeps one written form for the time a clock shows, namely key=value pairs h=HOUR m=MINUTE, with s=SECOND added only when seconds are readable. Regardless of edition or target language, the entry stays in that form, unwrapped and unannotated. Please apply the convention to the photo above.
h=5 m=2
